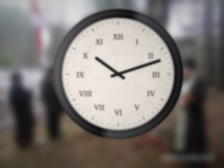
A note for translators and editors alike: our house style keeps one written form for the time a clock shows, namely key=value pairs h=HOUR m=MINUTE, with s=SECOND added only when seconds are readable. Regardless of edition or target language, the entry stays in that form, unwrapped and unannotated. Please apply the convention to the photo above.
h=10 m=12
